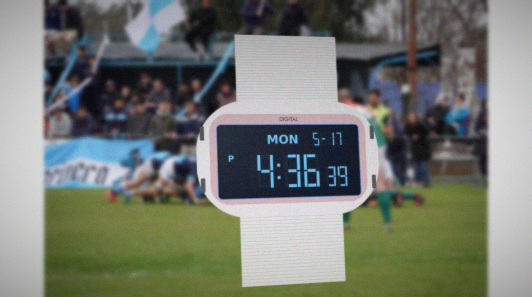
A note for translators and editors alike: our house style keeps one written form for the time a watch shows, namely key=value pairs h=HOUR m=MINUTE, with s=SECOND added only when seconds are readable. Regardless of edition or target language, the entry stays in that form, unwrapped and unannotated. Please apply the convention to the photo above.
h=4 m=36 s=39
